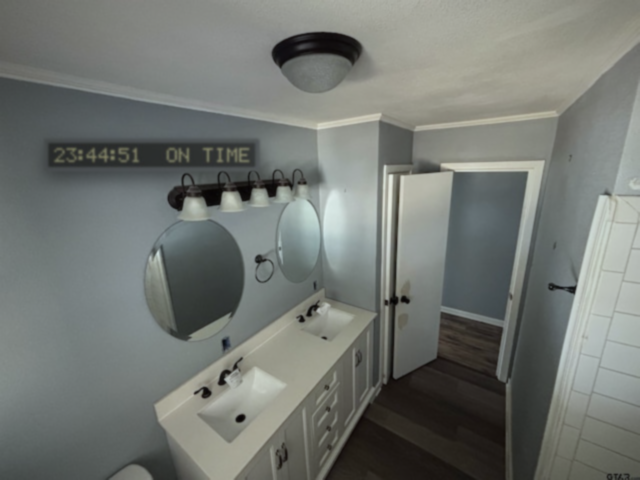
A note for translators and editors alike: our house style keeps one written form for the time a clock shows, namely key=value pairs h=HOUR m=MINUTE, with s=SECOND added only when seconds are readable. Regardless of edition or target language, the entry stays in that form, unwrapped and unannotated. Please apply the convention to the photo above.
h=23 m=44 s=51
